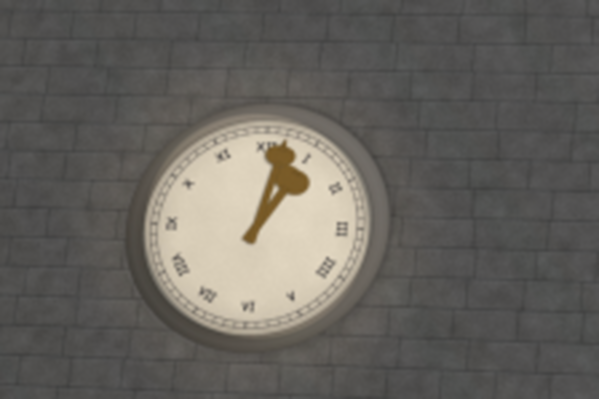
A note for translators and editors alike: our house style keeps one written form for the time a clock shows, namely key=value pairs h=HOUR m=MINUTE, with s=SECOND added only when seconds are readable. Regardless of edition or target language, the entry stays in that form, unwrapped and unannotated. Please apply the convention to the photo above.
h=1 m=2
